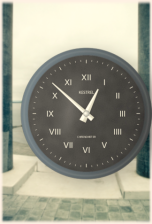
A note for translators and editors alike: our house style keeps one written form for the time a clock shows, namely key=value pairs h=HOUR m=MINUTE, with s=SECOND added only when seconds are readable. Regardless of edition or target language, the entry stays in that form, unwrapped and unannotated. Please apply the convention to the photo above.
h=12 m=52
